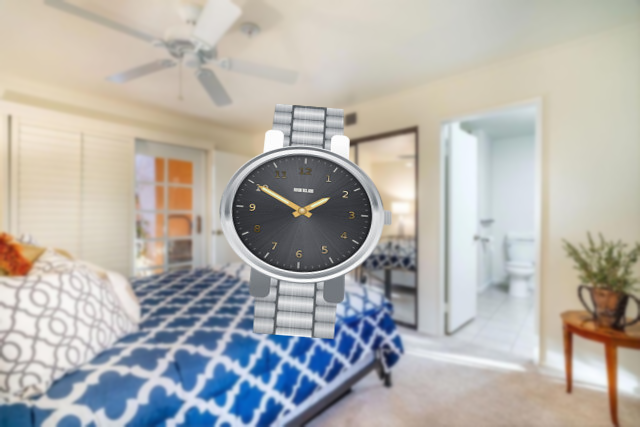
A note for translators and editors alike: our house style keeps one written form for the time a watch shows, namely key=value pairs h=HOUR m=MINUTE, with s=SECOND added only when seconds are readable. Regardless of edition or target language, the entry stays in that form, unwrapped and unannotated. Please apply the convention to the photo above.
h=1 m=50
